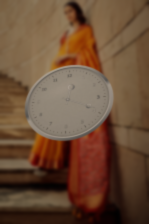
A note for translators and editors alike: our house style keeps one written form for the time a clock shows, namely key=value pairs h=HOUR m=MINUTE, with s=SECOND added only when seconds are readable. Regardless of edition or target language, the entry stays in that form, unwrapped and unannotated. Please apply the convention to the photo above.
h=12 m=19
